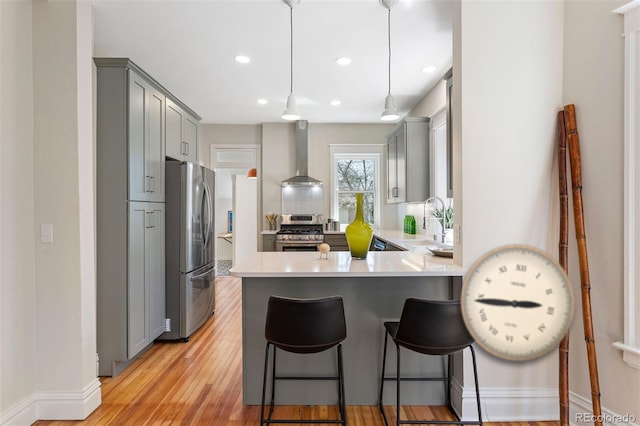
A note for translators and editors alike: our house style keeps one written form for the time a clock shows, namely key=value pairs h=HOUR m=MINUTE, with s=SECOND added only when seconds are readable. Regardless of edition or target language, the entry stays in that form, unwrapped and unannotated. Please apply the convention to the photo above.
h=2 m=44
